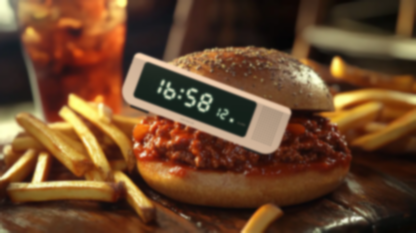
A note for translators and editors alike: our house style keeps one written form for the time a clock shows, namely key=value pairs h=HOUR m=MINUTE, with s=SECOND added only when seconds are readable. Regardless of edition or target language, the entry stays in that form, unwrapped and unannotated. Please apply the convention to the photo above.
h=16 m=58
